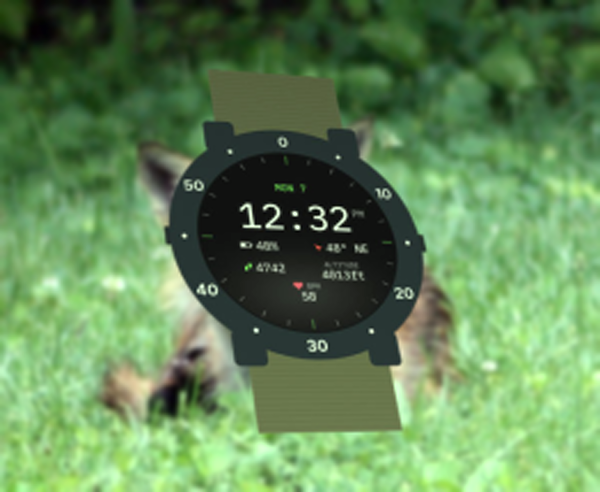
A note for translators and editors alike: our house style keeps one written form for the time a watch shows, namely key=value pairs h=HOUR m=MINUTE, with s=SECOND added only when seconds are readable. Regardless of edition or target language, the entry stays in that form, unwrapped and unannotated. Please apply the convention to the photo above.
h=12 m=32
